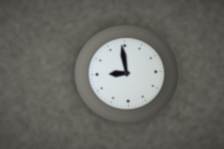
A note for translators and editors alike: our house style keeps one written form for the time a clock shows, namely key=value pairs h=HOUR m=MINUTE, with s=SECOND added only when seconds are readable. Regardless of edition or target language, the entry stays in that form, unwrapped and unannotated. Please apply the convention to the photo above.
h=8 m=59
